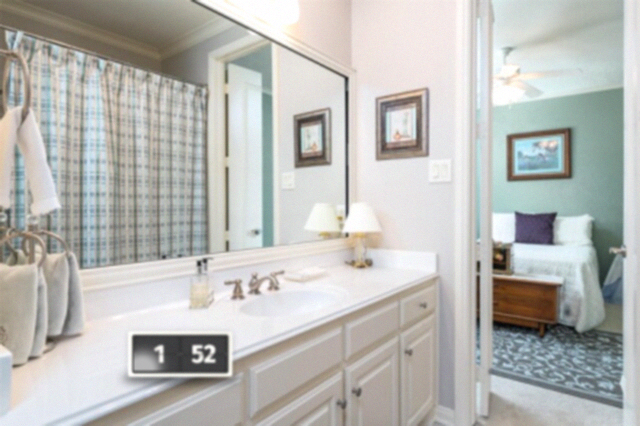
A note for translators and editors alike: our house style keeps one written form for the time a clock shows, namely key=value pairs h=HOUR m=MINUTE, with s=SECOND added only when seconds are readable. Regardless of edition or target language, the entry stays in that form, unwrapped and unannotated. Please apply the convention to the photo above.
h=1 m=52
